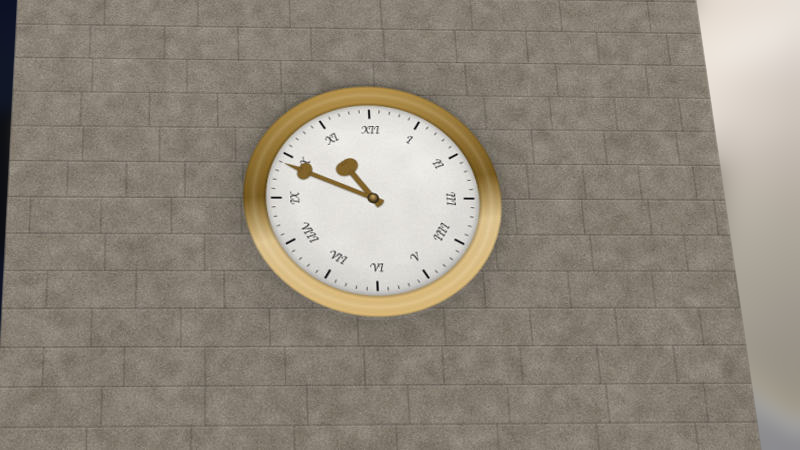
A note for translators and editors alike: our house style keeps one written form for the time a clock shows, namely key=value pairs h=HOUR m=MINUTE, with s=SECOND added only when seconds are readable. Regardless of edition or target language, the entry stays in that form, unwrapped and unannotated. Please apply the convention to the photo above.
h=10 m=49
